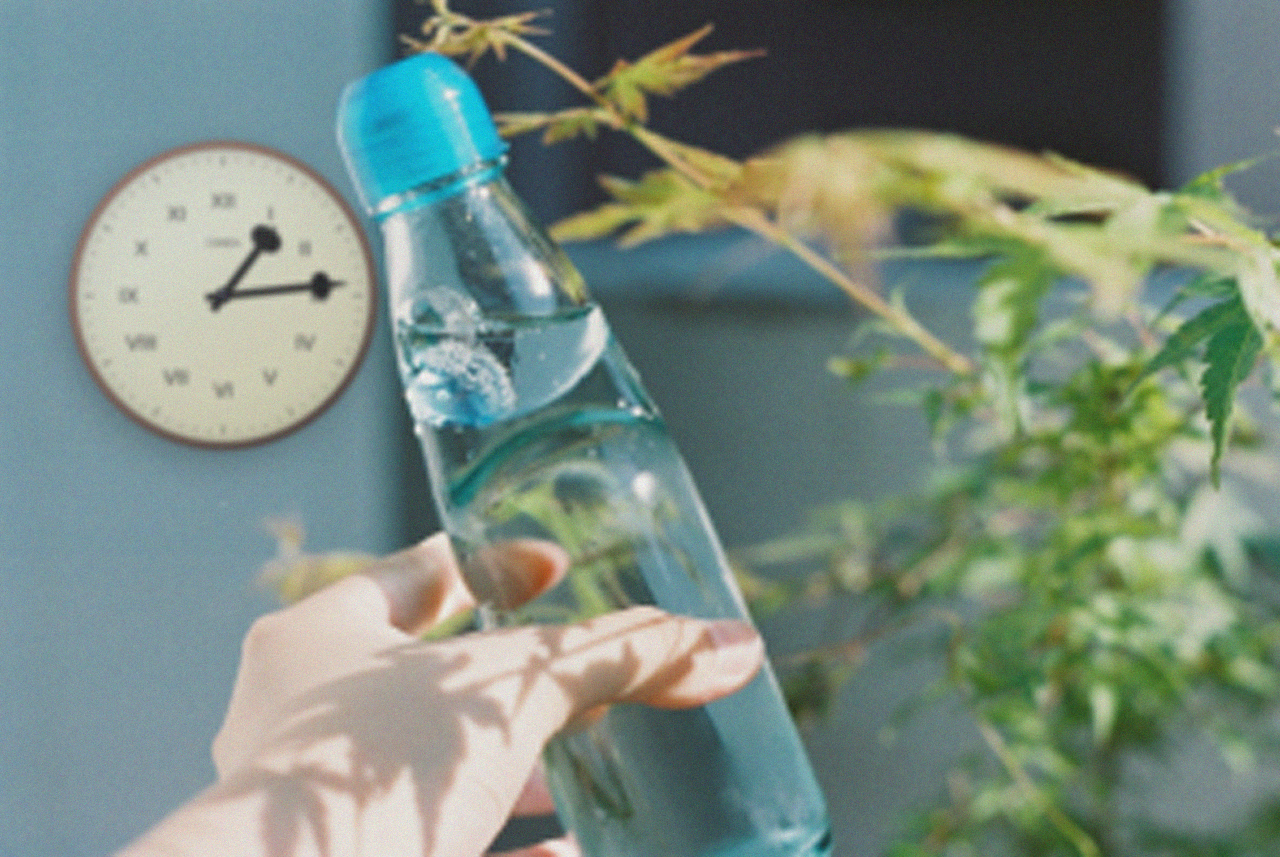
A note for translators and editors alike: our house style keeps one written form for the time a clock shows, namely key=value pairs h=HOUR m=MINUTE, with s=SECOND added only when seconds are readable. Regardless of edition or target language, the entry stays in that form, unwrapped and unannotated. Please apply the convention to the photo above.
h=1 m=14
